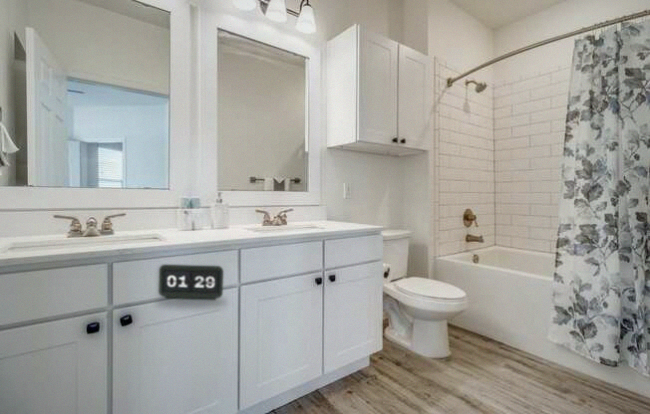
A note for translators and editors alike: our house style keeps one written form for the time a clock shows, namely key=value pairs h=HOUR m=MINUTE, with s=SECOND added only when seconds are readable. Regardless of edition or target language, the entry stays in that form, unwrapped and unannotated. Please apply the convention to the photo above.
h=1 m=29
